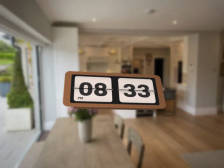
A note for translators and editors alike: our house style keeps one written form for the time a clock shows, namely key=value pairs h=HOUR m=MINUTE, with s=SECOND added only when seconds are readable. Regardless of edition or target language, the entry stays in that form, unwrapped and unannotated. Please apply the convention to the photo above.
h=8 m=33
